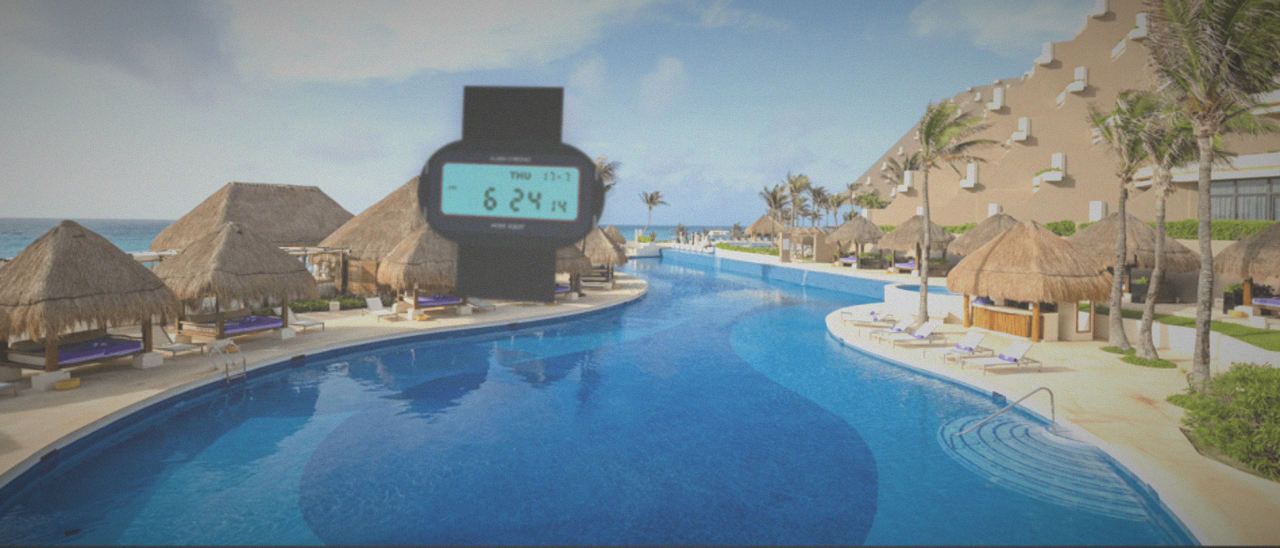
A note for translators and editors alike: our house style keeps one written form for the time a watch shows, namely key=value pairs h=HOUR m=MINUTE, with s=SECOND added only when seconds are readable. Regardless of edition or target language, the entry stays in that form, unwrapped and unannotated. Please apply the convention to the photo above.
h=6 m=24 s=14
